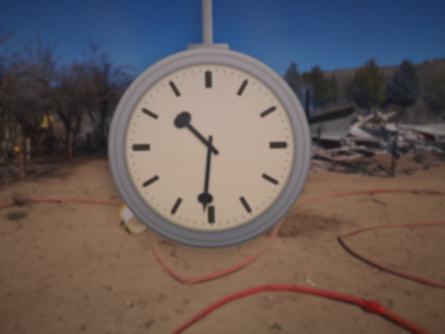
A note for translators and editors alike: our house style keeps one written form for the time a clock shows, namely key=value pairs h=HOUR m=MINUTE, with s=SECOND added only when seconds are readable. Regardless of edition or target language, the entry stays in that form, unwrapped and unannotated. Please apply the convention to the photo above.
h=10 m=31
